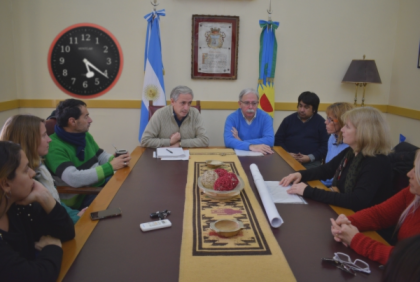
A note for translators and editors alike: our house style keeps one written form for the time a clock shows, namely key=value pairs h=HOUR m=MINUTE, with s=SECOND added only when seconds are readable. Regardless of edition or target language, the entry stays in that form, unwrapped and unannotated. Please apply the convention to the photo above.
h=5 m=21
